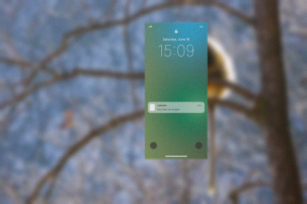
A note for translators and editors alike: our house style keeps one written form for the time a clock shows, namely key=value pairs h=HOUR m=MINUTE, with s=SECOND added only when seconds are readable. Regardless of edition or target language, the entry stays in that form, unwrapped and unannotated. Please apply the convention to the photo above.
h=15 m=9
